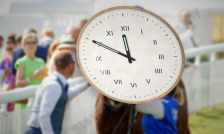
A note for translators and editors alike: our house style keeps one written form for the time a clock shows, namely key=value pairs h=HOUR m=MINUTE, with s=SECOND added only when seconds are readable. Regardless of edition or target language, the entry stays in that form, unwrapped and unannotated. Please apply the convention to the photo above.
h=11 m=50
